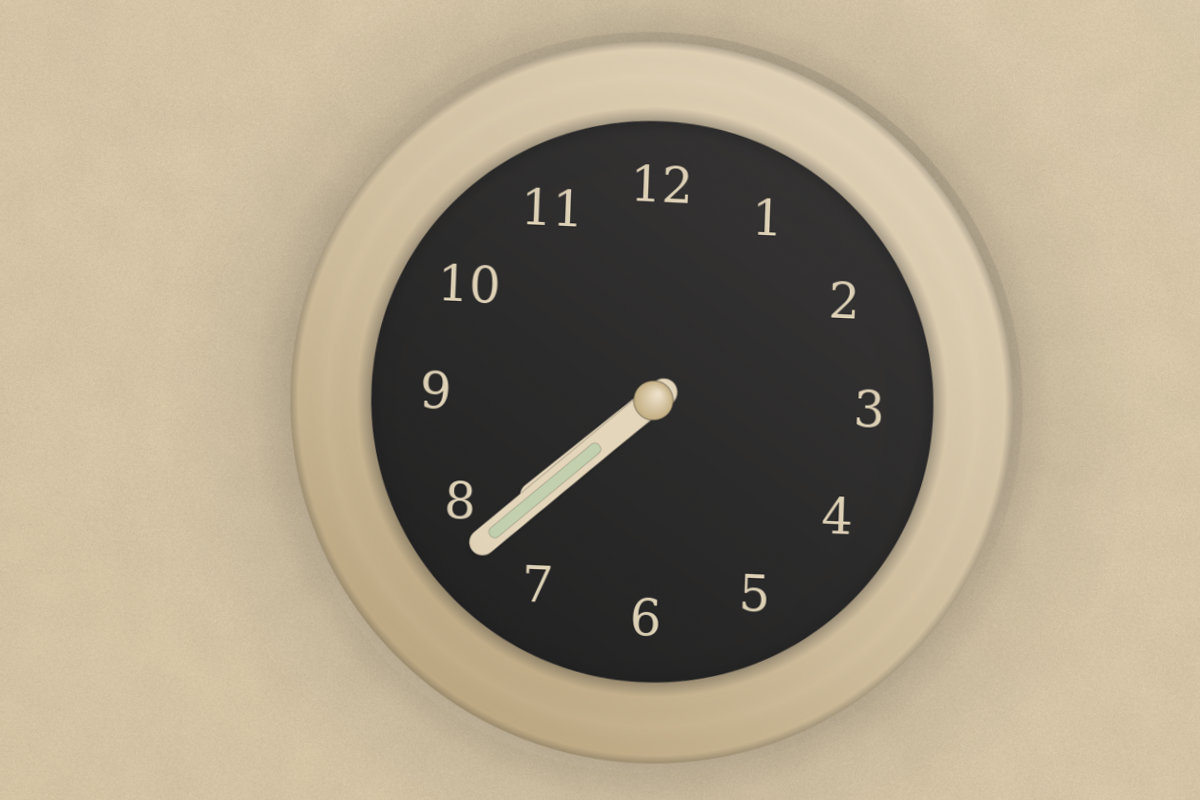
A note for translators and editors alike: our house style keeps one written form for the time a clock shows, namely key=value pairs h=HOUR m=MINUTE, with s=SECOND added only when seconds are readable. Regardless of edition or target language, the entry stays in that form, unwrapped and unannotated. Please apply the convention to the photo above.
h=7 m=38
